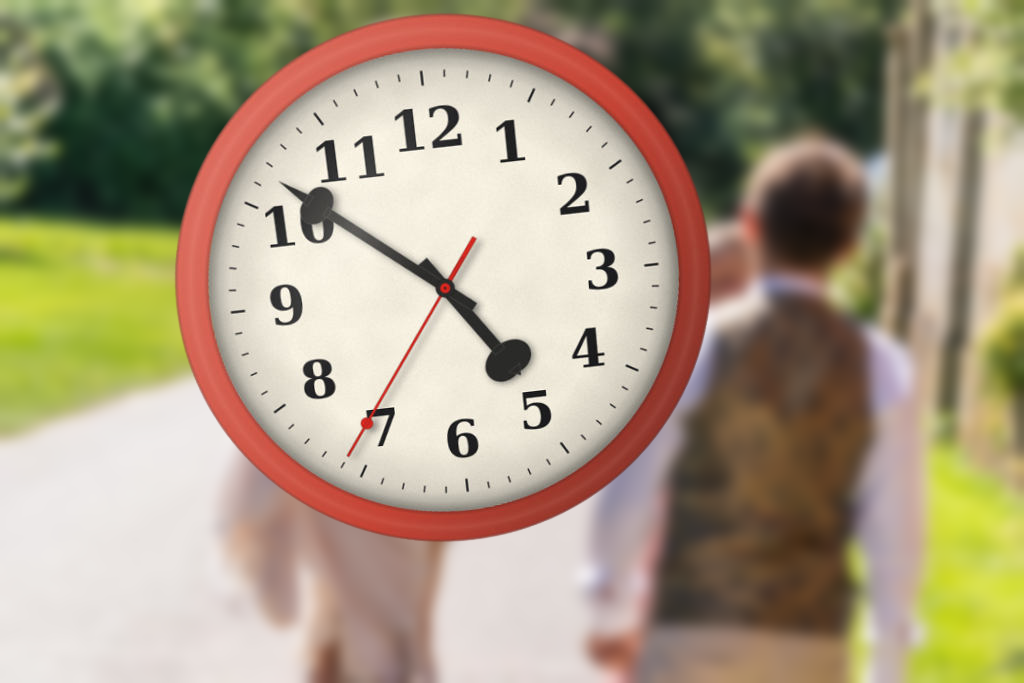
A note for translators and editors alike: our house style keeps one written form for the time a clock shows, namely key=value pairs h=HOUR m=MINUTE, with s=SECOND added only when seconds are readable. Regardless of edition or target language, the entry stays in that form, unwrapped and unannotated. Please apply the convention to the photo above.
h=4 m=51 s=36
